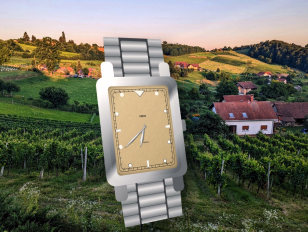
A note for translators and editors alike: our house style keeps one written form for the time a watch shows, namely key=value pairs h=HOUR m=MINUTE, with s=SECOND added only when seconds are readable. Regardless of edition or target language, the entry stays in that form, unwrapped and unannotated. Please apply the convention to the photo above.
h=6 m=39
